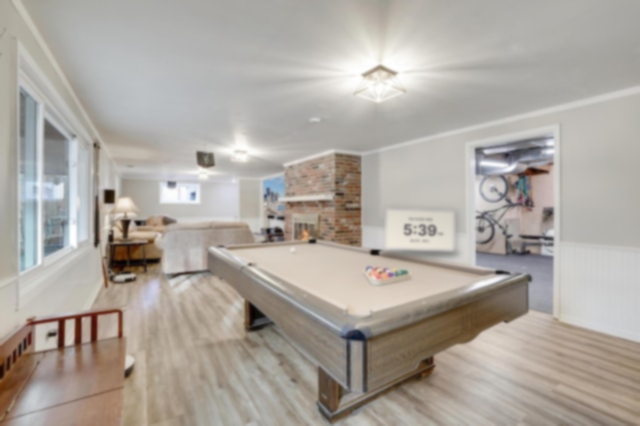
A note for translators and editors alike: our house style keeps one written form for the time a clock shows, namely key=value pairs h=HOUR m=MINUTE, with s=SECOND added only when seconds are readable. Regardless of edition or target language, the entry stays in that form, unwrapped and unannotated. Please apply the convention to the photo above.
h=5 m=39
